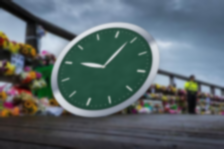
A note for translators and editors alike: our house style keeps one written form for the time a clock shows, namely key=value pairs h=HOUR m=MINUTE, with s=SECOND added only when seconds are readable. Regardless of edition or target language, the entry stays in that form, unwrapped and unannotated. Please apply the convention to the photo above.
h=9 m=4
